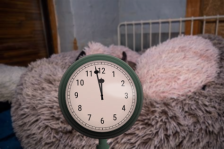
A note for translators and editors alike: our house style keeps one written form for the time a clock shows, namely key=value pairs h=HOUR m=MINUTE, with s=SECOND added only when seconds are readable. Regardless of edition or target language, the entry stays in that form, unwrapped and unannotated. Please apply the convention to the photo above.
h=11 m=58
